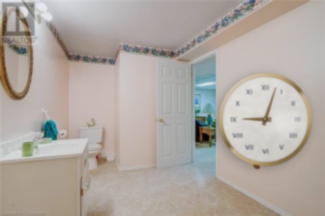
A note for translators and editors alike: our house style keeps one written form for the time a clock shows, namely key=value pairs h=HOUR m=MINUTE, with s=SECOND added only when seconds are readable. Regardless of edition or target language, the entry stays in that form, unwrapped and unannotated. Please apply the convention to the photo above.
h=9 m=3
